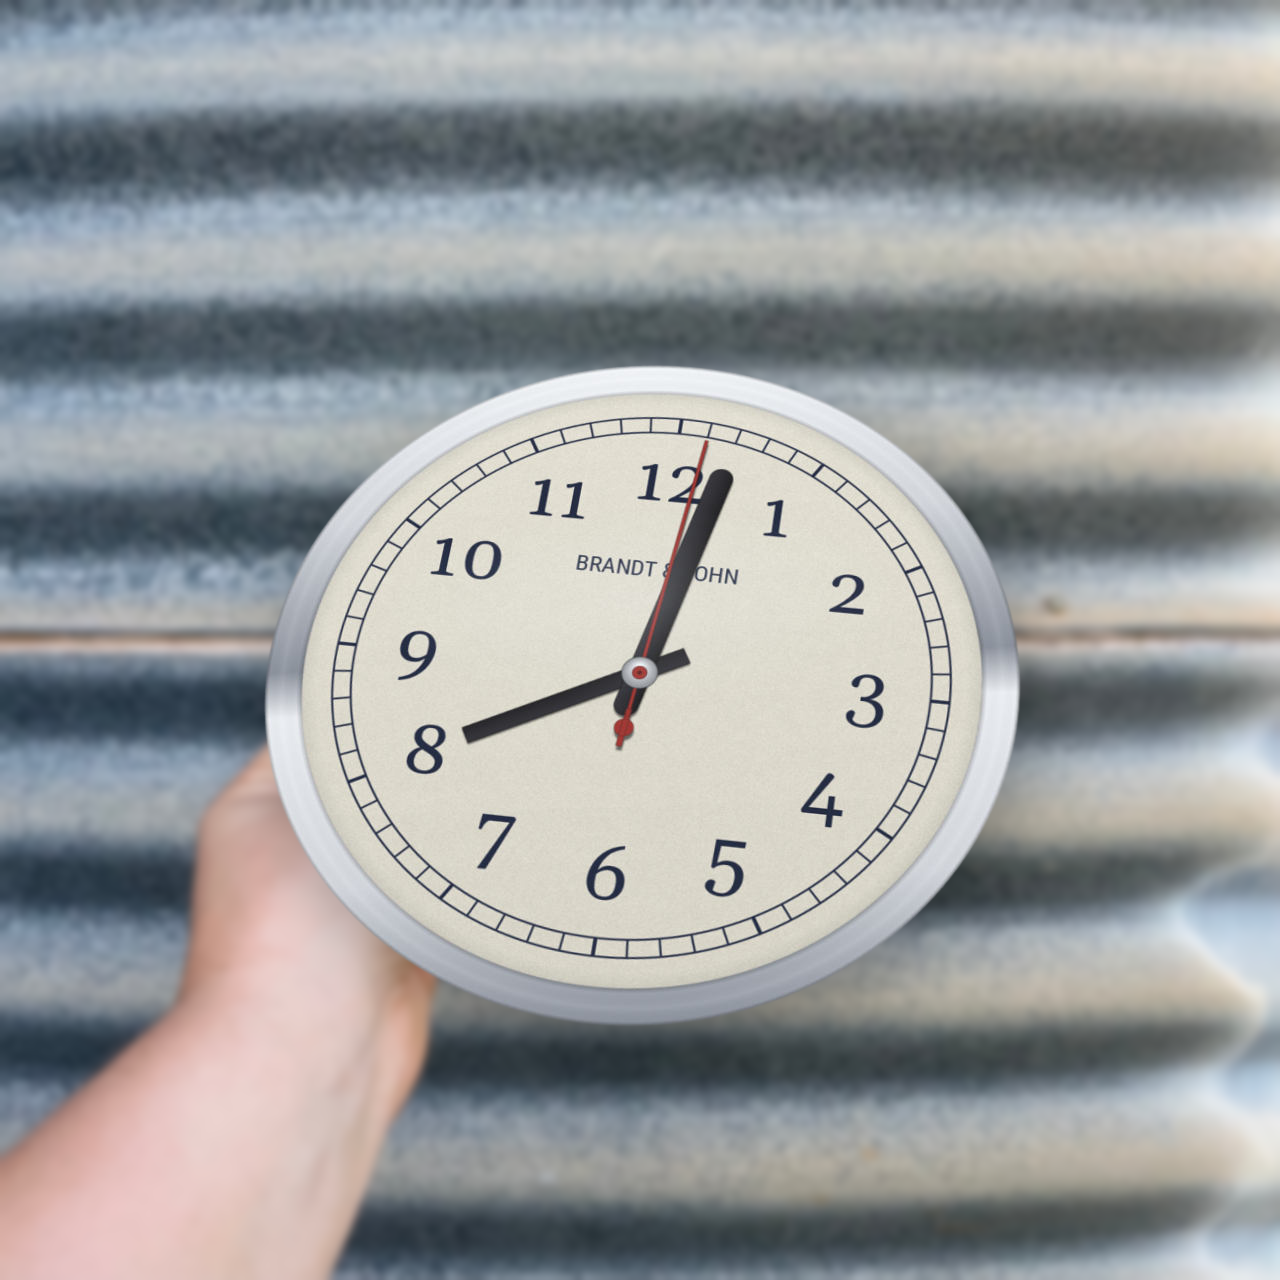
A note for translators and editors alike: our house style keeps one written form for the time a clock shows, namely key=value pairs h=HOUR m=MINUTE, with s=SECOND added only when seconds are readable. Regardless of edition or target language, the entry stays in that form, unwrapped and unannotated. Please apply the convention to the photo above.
h=8 m=2 s=1
